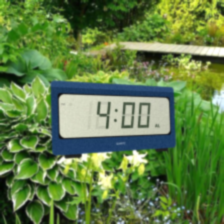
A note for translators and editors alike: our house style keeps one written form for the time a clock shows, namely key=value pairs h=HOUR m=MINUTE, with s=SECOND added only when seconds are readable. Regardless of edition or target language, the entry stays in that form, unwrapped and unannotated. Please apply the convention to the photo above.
h=4 m=0
